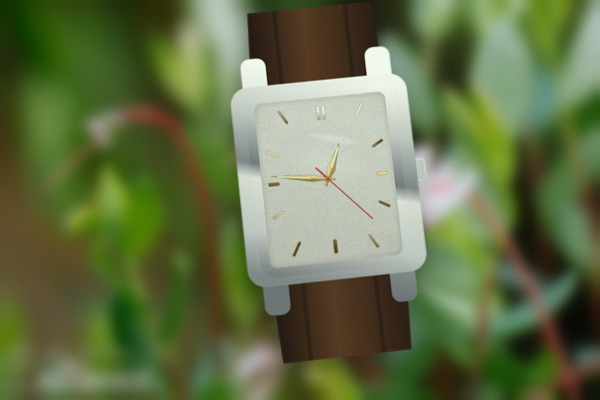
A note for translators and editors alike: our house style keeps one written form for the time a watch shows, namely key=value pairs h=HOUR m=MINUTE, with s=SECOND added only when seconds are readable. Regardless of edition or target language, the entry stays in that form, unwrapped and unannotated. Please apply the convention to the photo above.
h=12 m=46 s=23
